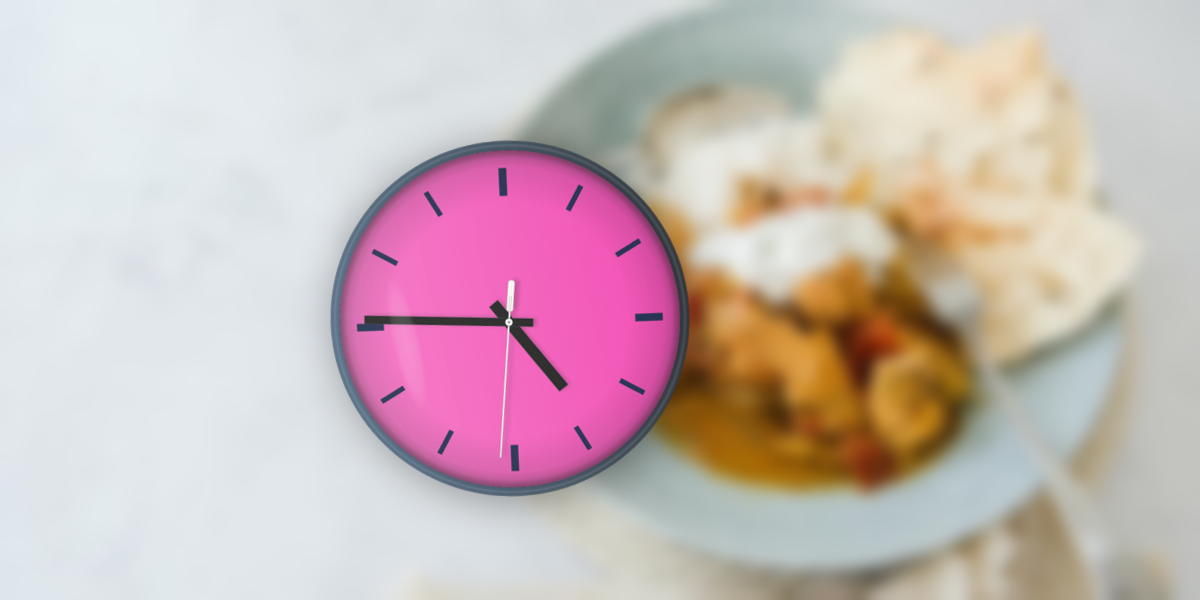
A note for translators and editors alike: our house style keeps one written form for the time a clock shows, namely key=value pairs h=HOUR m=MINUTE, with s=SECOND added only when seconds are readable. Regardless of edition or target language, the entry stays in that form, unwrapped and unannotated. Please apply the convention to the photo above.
h=4 m=45 s=31
